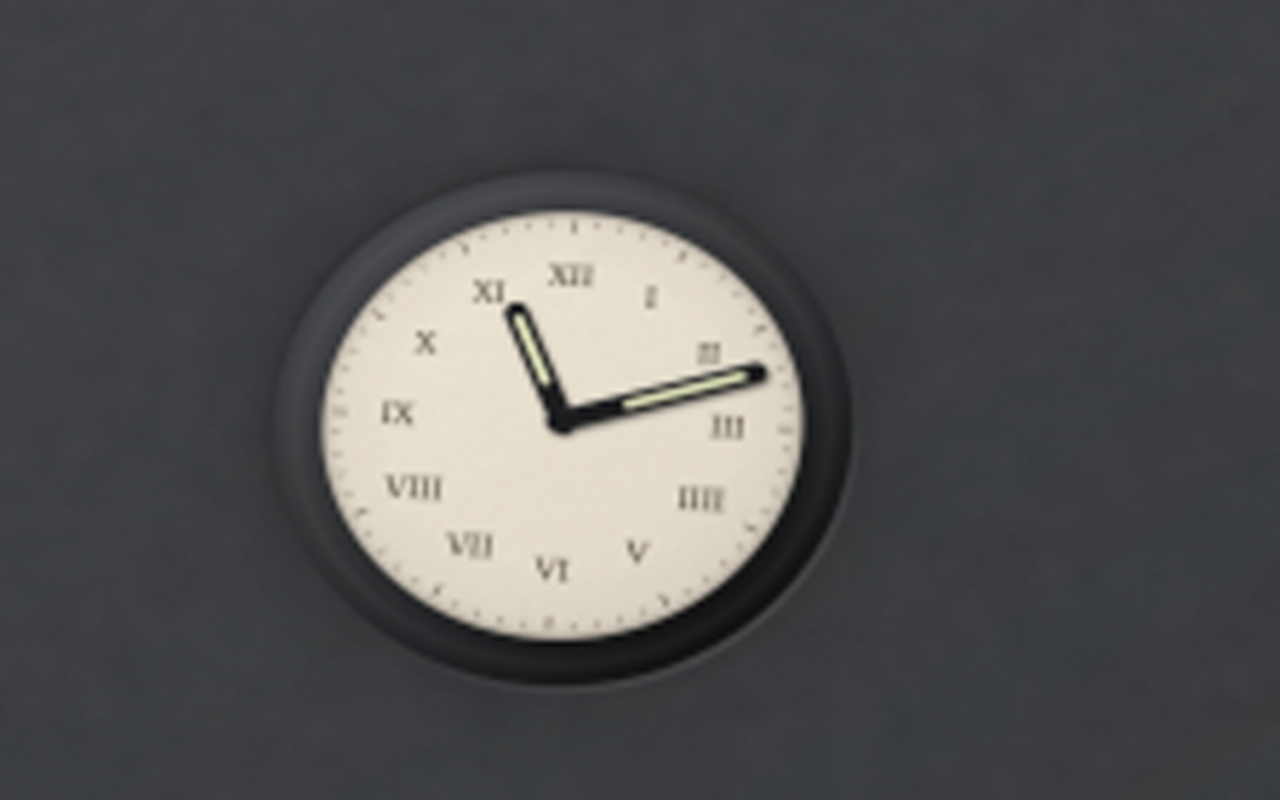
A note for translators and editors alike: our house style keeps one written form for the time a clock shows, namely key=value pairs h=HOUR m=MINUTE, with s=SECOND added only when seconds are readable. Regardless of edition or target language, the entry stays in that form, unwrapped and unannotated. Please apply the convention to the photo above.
h=11 m=12
